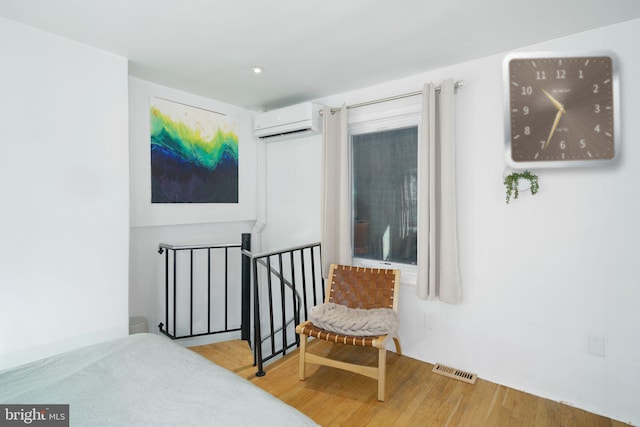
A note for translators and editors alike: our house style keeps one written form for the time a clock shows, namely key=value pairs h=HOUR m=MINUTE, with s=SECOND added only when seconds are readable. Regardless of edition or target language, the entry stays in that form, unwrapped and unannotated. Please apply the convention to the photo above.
h=10 m=34
